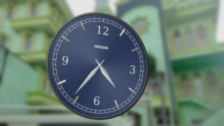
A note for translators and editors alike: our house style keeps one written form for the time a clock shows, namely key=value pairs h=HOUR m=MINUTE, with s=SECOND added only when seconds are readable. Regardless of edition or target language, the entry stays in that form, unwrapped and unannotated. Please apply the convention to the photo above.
h=4 m=36
